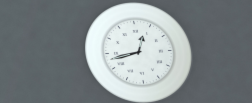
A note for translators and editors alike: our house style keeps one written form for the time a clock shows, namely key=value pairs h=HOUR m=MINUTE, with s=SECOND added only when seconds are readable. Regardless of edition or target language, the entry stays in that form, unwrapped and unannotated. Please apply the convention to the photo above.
h=12 m=43
